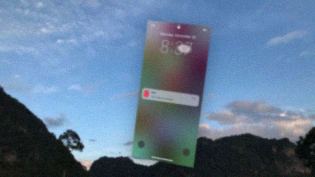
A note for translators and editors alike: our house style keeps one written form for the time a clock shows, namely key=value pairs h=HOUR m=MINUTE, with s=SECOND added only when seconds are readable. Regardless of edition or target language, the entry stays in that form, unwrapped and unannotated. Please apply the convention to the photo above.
h=8 m=37
